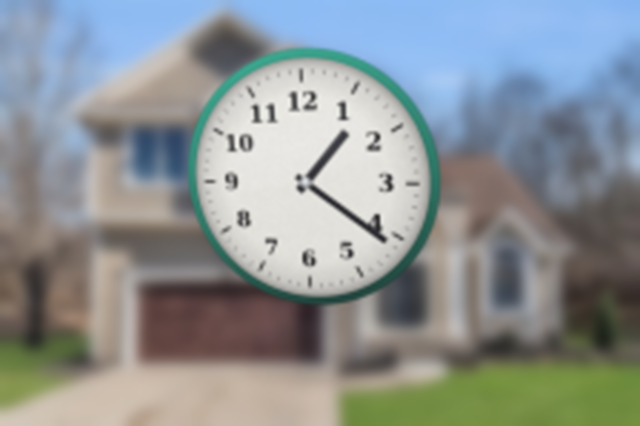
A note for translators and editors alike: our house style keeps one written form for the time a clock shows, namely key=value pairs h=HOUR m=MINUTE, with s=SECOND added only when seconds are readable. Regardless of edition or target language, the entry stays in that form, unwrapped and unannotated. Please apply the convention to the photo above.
h=1 m=21
